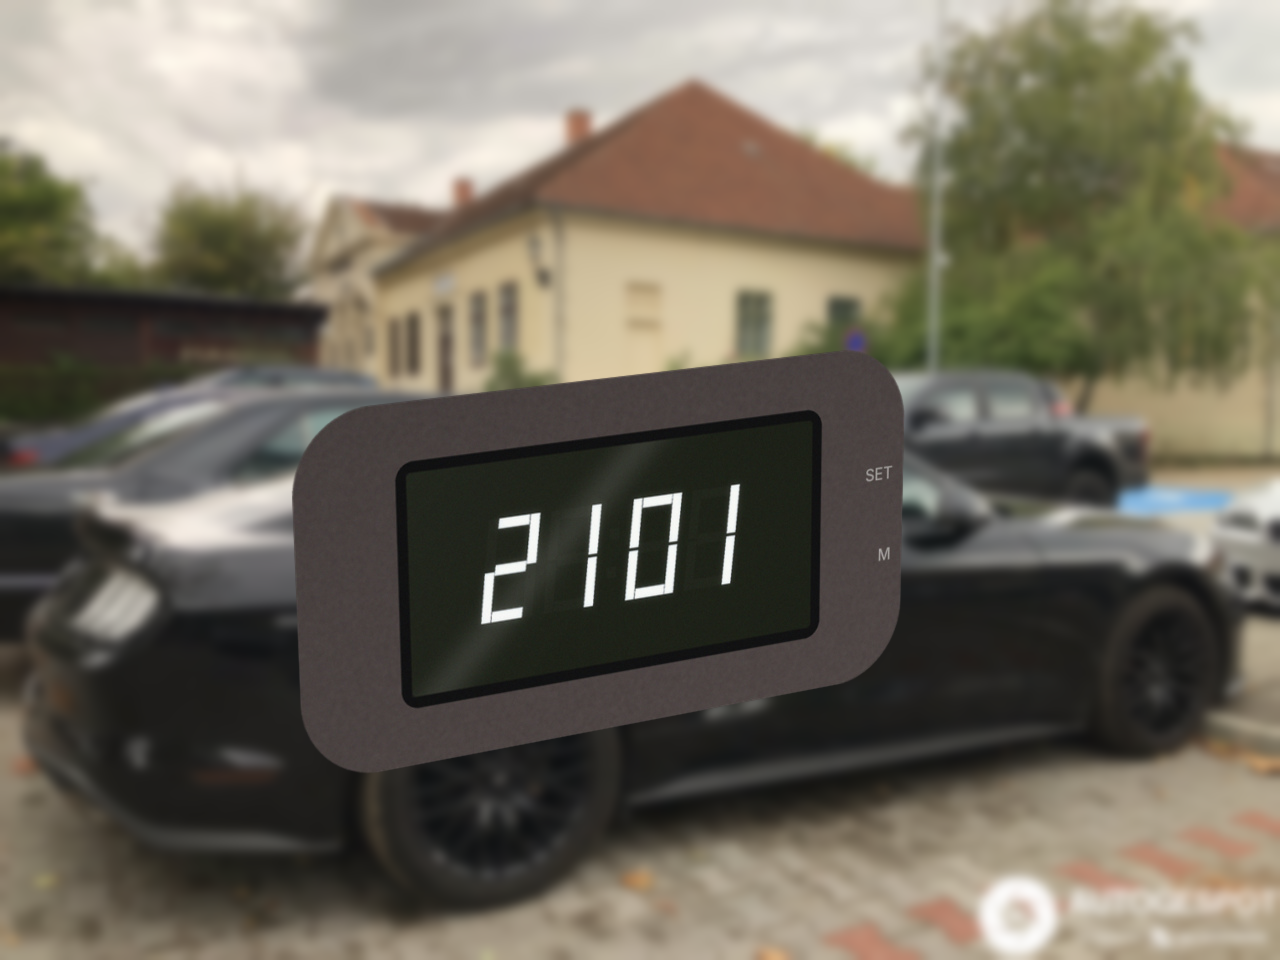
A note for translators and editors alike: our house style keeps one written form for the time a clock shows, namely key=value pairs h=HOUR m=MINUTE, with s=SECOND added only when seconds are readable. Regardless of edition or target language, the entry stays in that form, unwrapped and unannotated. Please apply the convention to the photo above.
h=21 m=1
